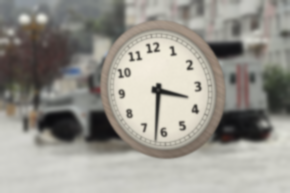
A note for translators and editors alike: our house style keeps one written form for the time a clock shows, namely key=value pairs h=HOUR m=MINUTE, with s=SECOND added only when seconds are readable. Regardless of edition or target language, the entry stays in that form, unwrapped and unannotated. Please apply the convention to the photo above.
h=3 m=32
